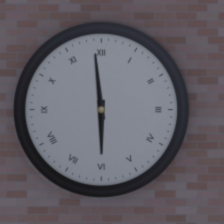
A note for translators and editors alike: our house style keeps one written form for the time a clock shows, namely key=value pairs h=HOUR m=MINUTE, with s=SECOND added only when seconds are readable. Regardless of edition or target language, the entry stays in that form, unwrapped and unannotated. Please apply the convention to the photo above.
h=5 m=59
